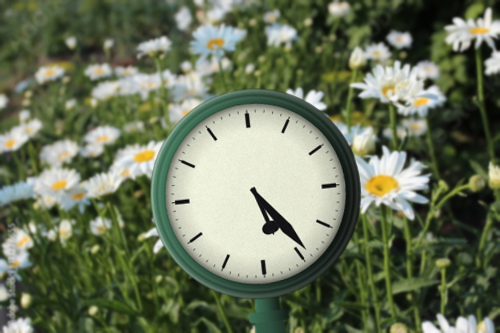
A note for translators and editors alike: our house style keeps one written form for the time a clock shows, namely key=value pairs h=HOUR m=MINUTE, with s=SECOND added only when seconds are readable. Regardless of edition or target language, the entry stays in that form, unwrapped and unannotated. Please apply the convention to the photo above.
h=5 m=24
